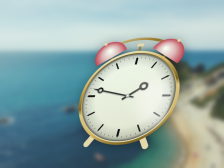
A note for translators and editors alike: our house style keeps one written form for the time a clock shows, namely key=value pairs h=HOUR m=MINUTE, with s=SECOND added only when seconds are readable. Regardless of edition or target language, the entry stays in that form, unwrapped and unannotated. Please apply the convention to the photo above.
h=1 m=47
